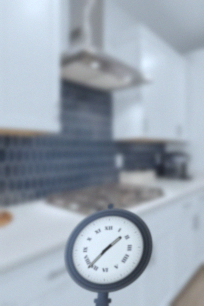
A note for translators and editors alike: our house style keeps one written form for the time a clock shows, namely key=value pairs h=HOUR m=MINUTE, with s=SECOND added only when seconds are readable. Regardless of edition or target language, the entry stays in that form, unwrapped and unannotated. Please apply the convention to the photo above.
h=1 m=37
